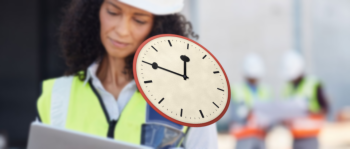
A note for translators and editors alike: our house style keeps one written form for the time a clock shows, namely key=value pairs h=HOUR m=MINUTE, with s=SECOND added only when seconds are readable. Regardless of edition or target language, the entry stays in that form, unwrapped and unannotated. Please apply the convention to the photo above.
h=12 m=50
